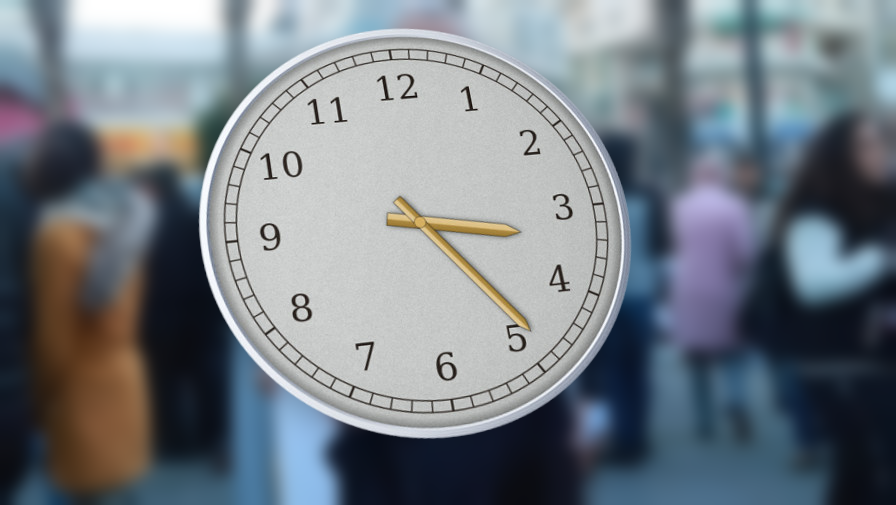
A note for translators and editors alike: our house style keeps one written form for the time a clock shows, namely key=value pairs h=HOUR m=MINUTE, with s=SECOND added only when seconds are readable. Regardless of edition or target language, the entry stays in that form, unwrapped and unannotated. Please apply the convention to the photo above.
h=3 m=24
